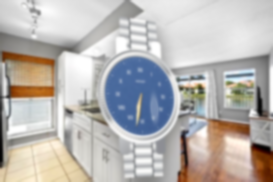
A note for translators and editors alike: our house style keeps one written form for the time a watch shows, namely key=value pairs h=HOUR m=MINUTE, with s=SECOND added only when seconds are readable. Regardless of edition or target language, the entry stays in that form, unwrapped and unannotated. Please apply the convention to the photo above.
h=6 m=32
